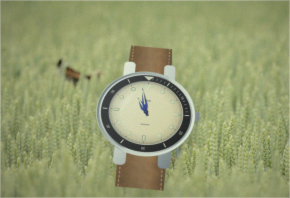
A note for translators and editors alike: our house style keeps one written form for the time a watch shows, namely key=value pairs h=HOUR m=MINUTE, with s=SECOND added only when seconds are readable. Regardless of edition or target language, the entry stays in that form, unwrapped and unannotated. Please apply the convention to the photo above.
h=10 m=58
